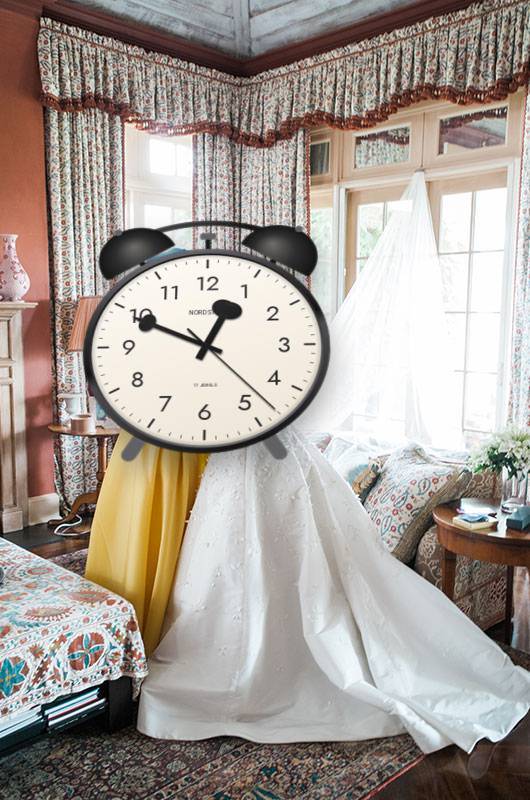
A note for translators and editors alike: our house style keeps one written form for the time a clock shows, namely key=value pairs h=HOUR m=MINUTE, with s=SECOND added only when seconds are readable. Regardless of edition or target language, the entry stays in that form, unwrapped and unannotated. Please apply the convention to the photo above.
h=12 m=49 s=23
